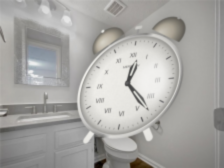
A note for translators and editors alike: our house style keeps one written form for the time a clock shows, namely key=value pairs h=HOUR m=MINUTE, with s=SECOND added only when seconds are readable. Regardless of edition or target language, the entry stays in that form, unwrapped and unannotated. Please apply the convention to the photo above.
h=12 m=23
